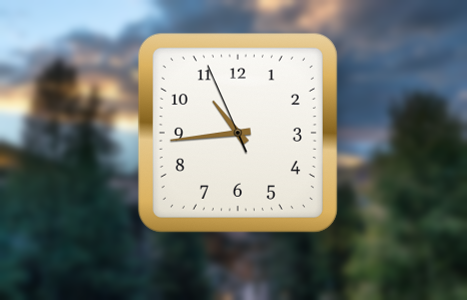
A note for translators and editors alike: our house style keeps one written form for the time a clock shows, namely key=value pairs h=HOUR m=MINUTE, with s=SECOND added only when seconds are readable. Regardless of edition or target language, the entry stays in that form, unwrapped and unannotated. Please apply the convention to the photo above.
h=10 m=43 s=56
